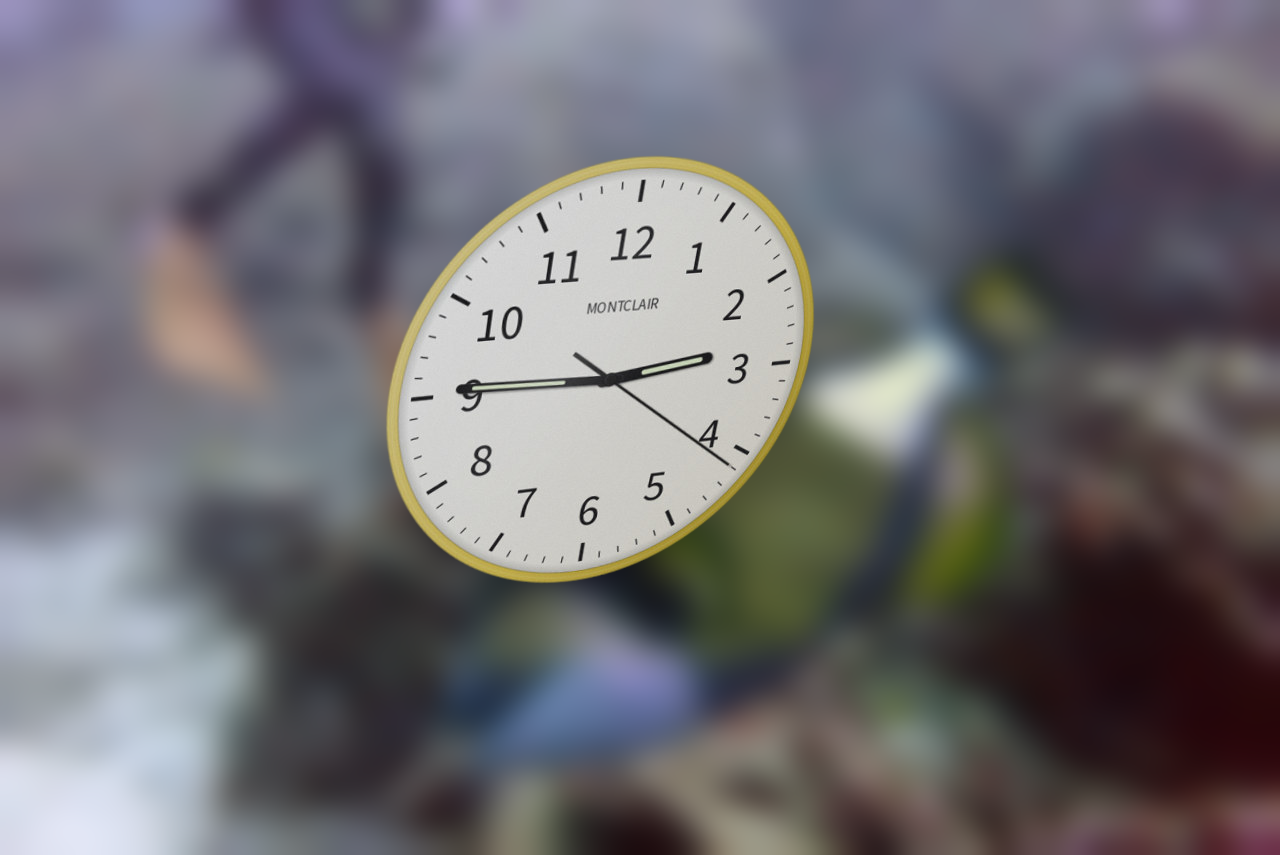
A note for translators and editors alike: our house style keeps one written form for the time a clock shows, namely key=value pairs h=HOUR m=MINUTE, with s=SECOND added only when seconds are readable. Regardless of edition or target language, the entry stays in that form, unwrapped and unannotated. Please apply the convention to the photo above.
h=2 m=45 s=21
